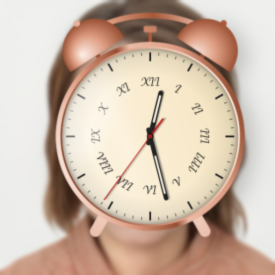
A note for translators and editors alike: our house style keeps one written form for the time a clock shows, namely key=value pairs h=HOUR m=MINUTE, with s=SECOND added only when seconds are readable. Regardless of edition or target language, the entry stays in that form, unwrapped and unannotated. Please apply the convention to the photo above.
h=12 m=27 s=36
